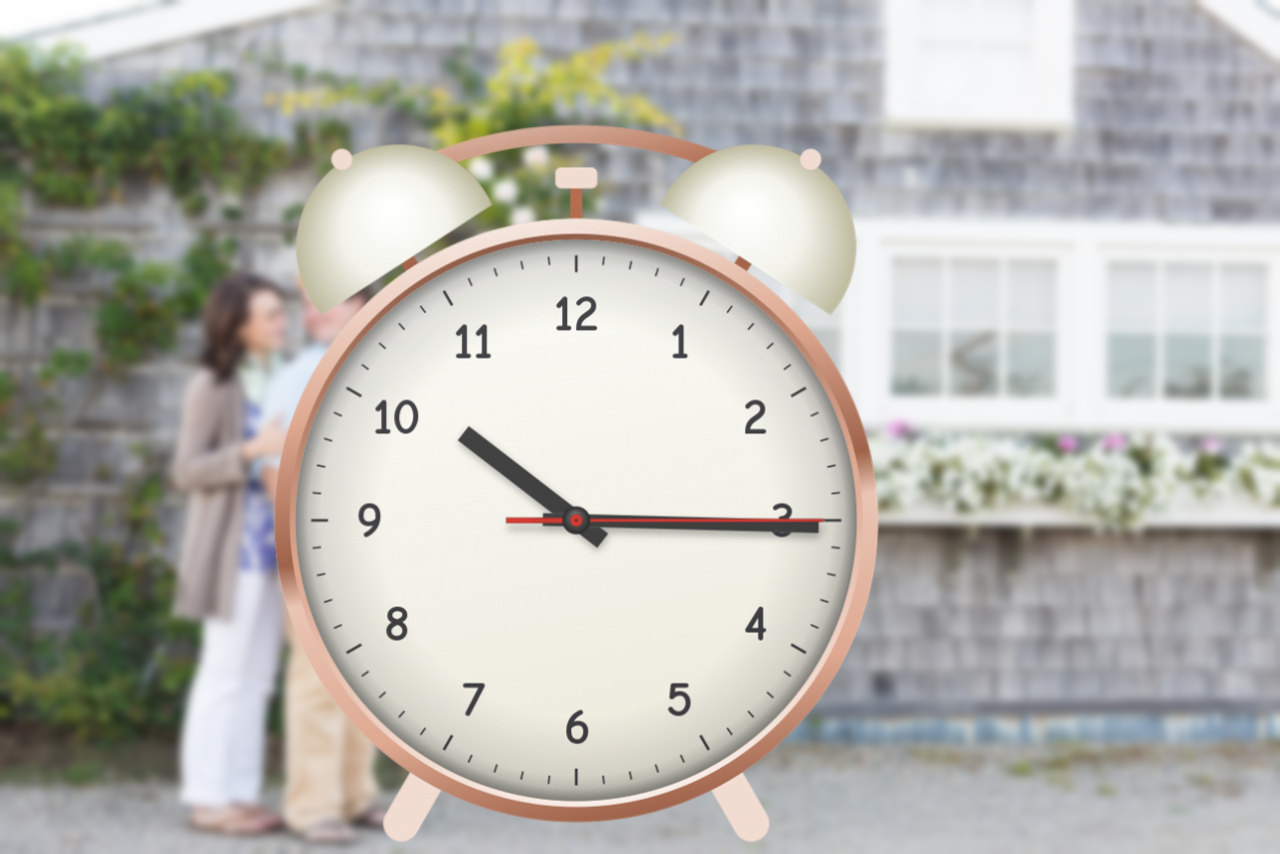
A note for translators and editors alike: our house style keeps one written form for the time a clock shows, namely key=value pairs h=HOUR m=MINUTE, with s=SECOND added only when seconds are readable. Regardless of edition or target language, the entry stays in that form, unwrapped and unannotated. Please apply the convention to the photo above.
h=10 m=15 s=15
